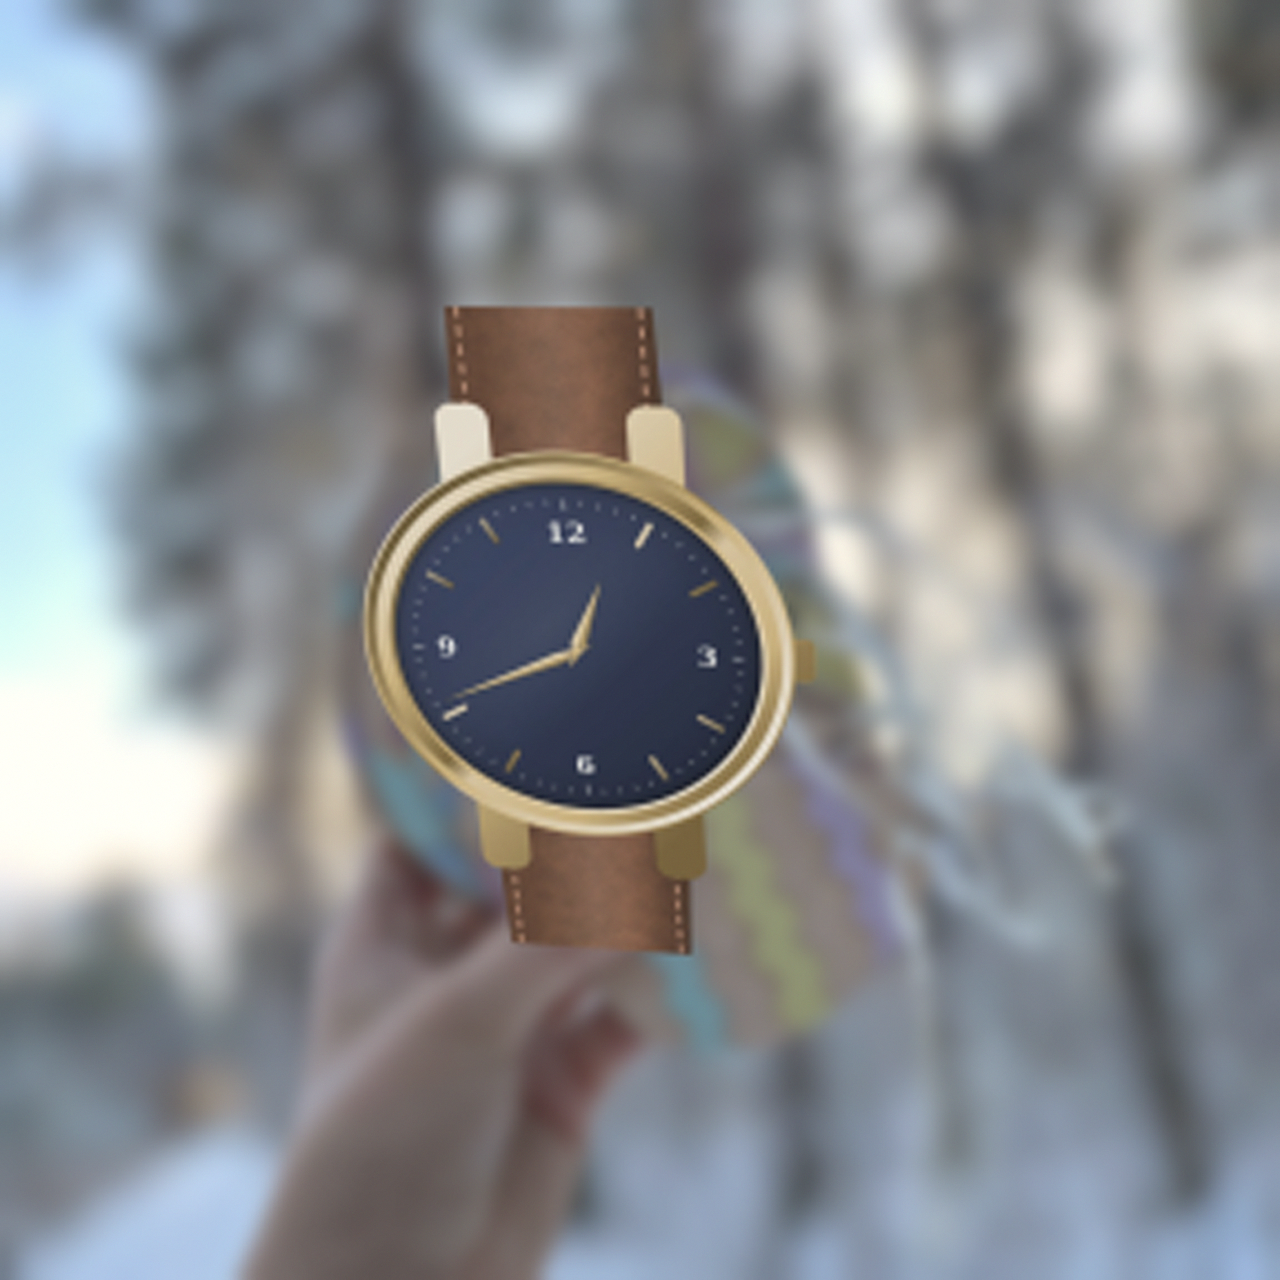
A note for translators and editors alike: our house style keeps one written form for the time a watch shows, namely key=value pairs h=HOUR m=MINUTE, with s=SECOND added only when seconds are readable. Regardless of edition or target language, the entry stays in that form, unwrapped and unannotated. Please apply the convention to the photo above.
h=12 m=41
